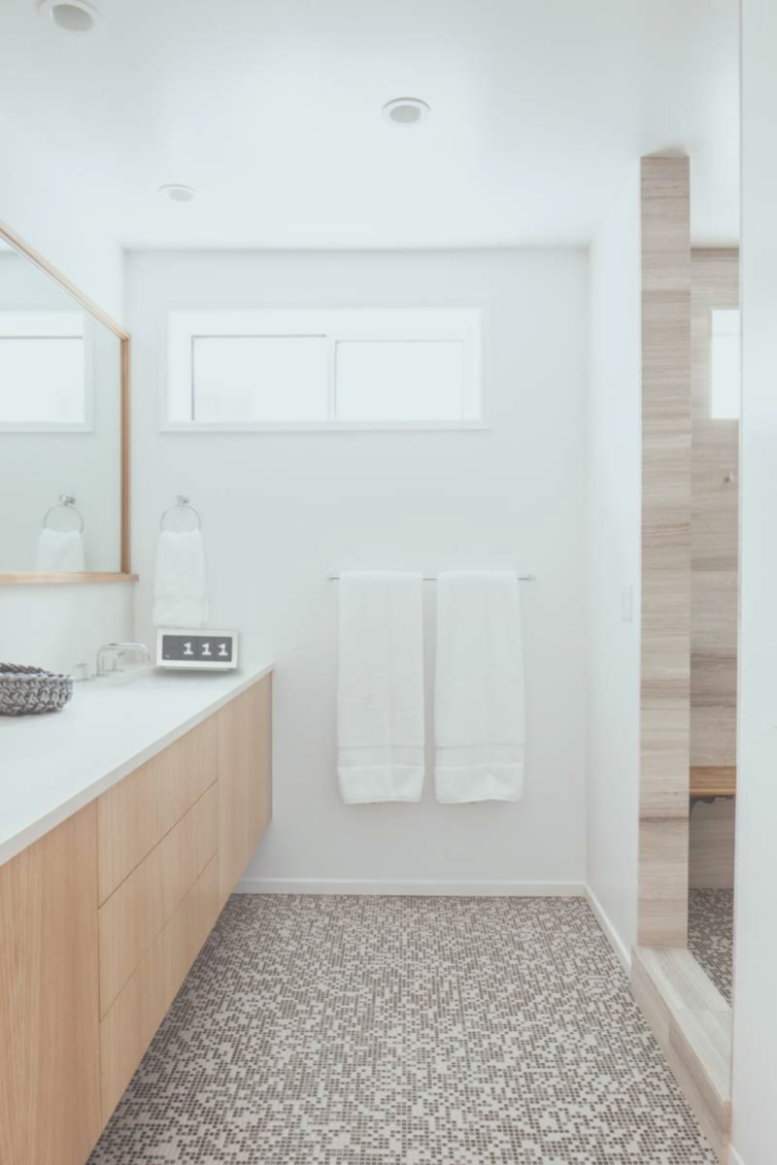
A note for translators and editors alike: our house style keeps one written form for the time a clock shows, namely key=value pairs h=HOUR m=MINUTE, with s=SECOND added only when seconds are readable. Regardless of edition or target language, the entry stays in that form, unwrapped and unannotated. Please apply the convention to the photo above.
h=1 m=11
